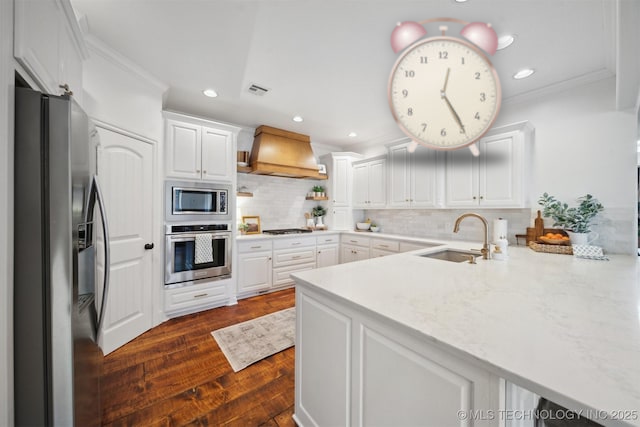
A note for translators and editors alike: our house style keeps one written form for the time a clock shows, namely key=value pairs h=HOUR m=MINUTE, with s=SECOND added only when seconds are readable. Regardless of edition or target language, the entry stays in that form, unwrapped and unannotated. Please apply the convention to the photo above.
h=12 m=25
